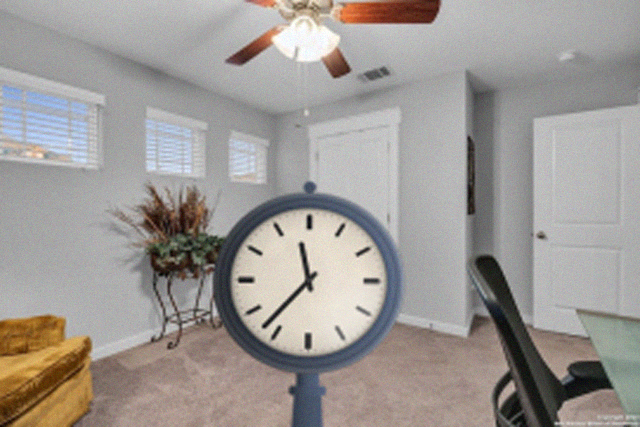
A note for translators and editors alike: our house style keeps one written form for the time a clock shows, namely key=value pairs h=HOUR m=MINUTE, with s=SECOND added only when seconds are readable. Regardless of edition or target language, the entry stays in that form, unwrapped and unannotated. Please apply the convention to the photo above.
h=11 m=37
